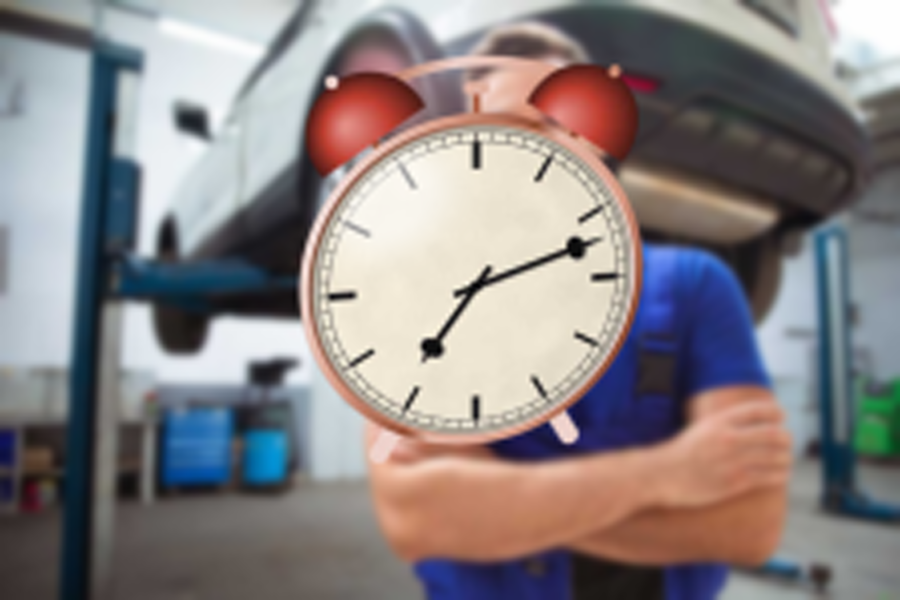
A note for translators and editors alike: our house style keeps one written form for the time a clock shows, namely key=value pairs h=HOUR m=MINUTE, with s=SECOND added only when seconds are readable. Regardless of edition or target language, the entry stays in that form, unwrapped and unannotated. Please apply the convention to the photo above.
h=7 m=12
